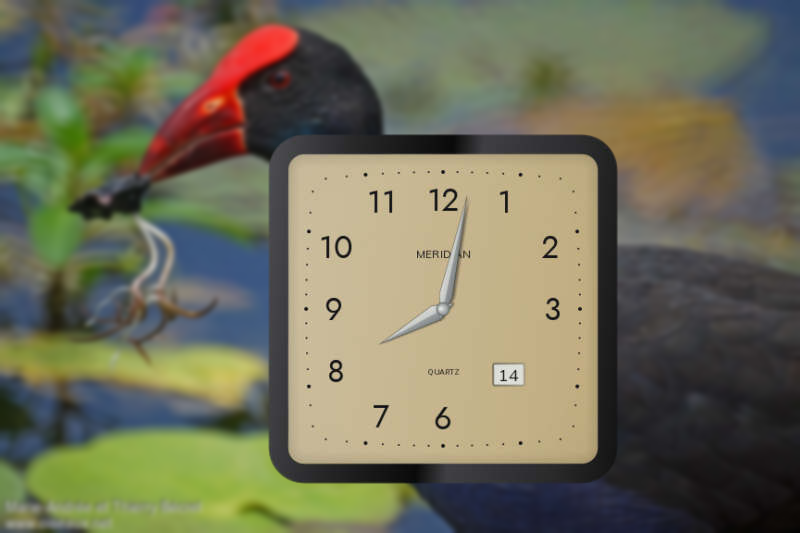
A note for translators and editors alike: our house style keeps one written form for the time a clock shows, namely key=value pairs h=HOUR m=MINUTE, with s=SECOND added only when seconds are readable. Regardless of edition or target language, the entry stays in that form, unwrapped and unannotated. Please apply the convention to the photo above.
h=8 m=2
